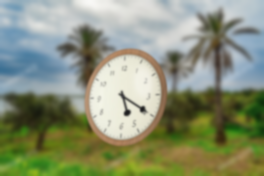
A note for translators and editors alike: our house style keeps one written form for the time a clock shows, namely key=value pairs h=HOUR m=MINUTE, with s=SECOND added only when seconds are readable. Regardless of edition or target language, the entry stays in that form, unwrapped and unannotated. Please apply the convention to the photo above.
h=5 m=20
